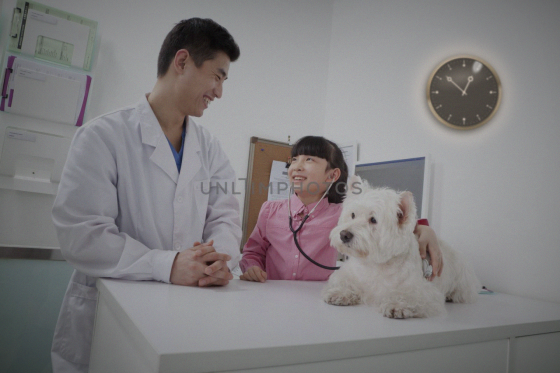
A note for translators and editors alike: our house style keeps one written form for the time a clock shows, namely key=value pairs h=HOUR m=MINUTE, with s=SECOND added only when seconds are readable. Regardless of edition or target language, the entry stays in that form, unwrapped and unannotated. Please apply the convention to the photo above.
h=12 m=52
